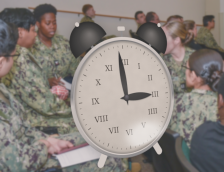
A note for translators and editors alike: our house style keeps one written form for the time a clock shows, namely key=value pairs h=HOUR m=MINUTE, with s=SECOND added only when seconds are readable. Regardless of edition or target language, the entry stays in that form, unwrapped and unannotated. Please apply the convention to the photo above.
h=2 m=59
